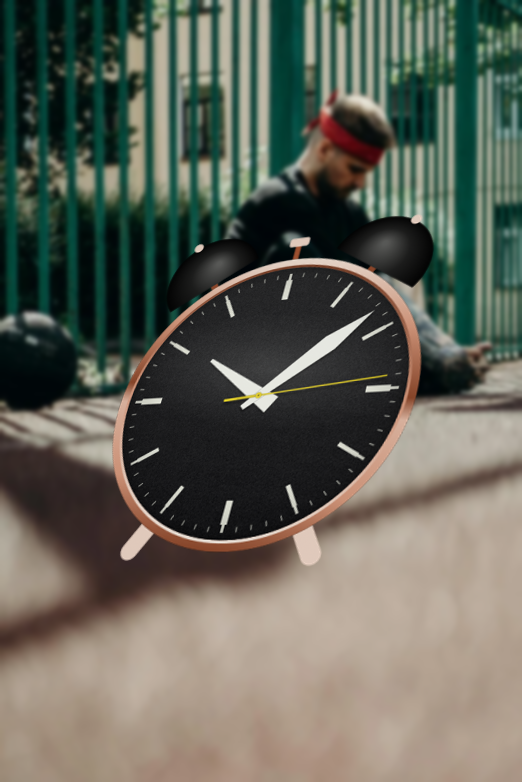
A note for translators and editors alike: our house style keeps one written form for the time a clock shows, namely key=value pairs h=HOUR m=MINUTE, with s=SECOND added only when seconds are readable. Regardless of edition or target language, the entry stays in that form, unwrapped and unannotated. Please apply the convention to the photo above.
h=10 m=8 s=14
